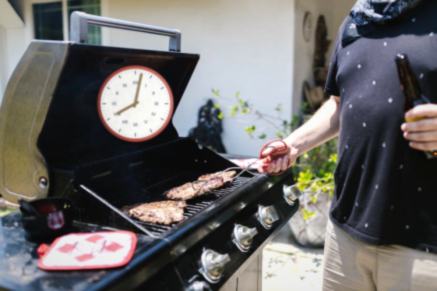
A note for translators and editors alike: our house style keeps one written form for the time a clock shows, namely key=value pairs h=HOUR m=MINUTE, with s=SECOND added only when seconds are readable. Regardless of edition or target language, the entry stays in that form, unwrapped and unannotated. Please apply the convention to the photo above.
h=8 m=2
